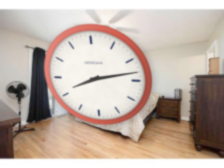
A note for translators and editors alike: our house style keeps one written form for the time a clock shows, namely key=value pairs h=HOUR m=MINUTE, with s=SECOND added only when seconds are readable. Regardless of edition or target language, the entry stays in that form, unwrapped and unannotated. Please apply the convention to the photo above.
h=8 m=13
